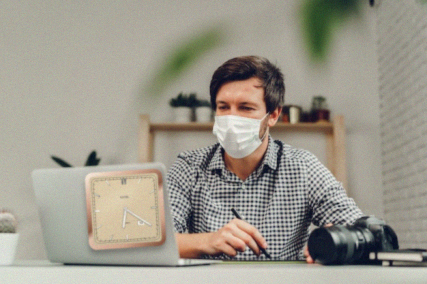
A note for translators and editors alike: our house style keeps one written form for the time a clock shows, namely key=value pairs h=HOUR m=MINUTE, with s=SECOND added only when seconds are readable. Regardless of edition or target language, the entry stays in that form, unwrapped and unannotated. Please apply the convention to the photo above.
h=6 m=21
